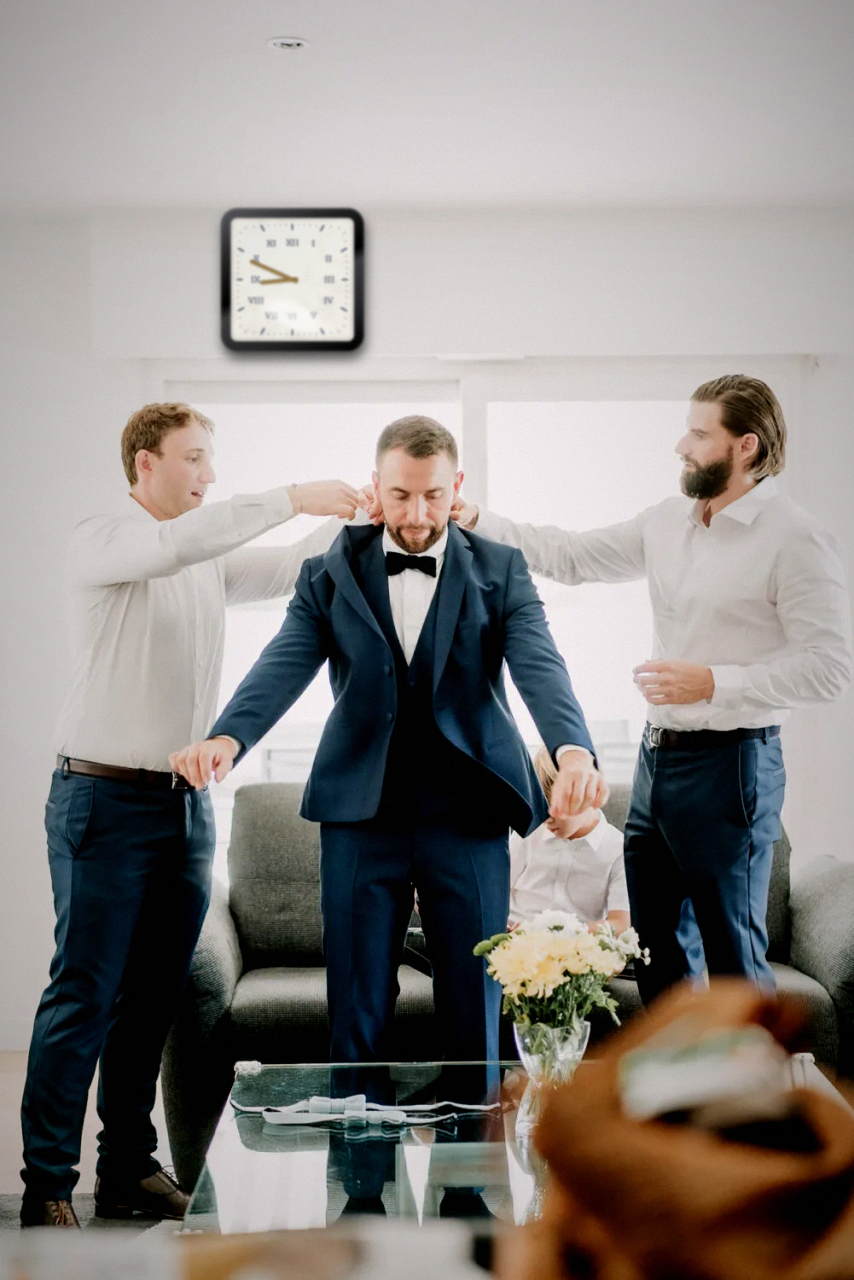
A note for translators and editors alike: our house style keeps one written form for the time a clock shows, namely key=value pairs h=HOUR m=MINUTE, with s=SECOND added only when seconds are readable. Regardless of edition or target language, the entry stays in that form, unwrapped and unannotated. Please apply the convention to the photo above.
h=8 m=49
